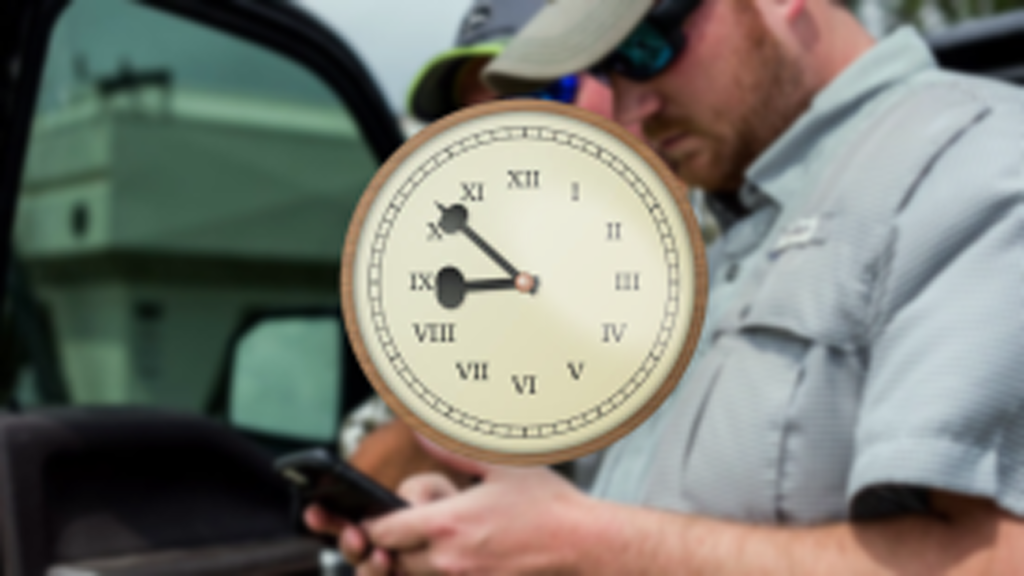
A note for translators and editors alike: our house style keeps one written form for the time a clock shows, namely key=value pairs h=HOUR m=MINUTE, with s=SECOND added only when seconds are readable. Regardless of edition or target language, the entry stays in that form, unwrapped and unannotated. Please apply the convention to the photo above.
h=8 m=52
